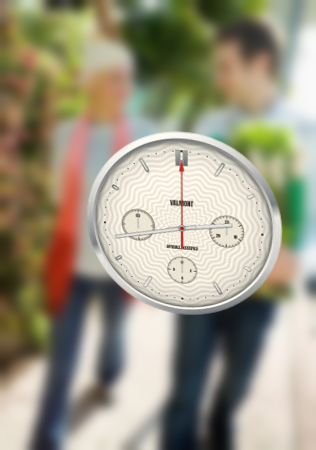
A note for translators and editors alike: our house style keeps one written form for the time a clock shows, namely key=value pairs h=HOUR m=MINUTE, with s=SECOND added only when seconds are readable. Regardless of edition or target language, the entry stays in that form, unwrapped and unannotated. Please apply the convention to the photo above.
h=2 m=43
